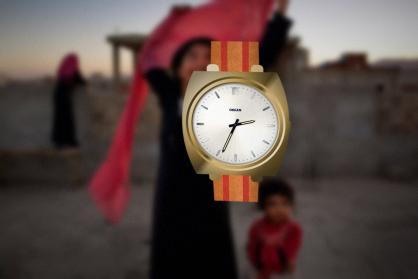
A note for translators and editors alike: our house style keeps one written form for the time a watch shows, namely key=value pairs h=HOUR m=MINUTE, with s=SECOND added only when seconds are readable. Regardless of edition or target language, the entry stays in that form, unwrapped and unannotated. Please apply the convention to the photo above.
h=2 m=34
